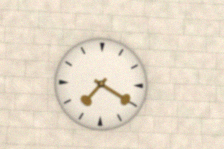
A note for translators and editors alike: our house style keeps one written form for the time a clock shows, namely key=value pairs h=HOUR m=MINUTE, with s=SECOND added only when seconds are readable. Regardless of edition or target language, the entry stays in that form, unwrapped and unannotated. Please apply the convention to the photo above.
h=7 m=20
